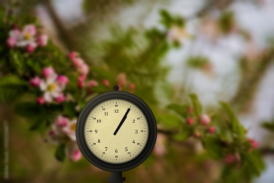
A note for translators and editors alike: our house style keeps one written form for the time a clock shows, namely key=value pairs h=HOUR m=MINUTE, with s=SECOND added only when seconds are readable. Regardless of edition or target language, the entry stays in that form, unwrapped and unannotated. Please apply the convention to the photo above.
h=1 m=5
